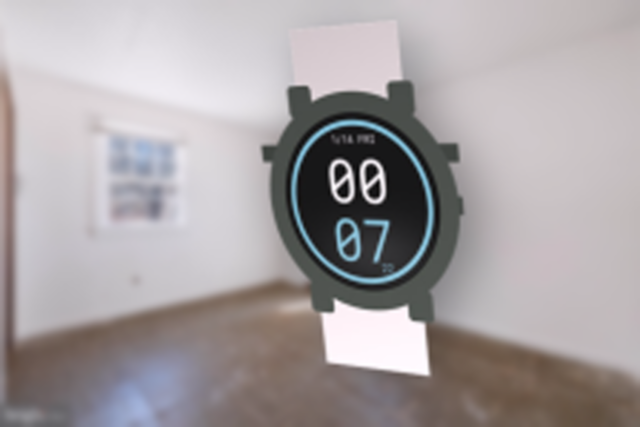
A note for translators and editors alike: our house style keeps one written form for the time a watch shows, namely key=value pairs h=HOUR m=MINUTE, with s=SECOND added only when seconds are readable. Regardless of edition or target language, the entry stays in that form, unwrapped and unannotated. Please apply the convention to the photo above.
h=0 m=7
